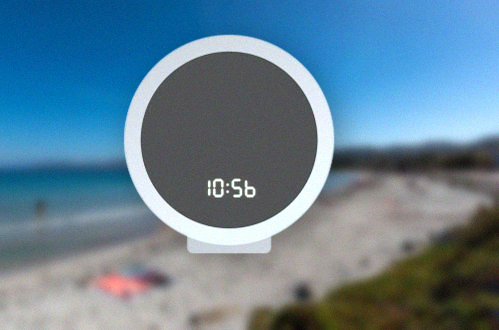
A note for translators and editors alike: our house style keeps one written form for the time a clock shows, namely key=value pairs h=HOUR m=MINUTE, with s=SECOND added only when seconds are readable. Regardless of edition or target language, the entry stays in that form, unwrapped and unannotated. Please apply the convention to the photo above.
h=10 m=56
